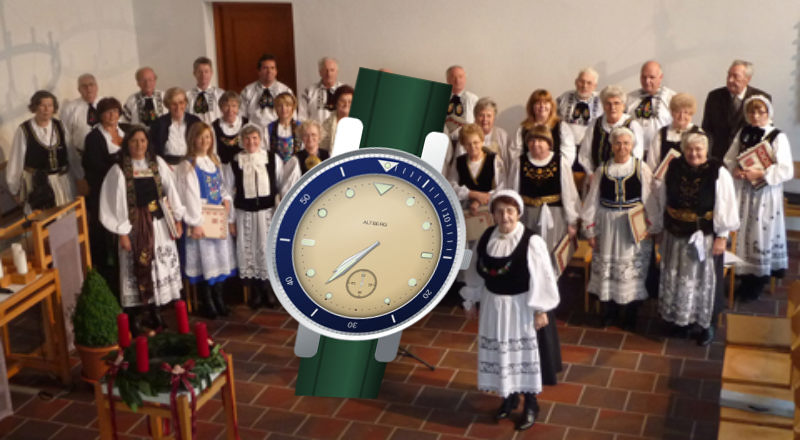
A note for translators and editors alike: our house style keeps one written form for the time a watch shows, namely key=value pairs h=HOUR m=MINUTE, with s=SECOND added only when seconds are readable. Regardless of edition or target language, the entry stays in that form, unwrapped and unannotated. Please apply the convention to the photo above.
h=7 m=37
